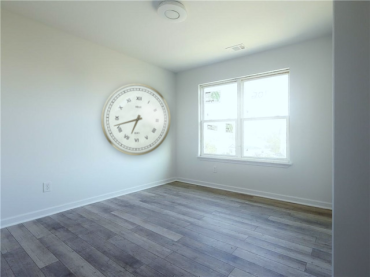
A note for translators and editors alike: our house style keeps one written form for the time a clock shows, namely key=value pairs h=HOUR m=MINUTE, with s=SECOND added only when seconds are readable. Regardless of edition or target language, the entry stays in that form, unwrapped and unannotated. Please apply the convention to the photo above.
h=6 m=42
